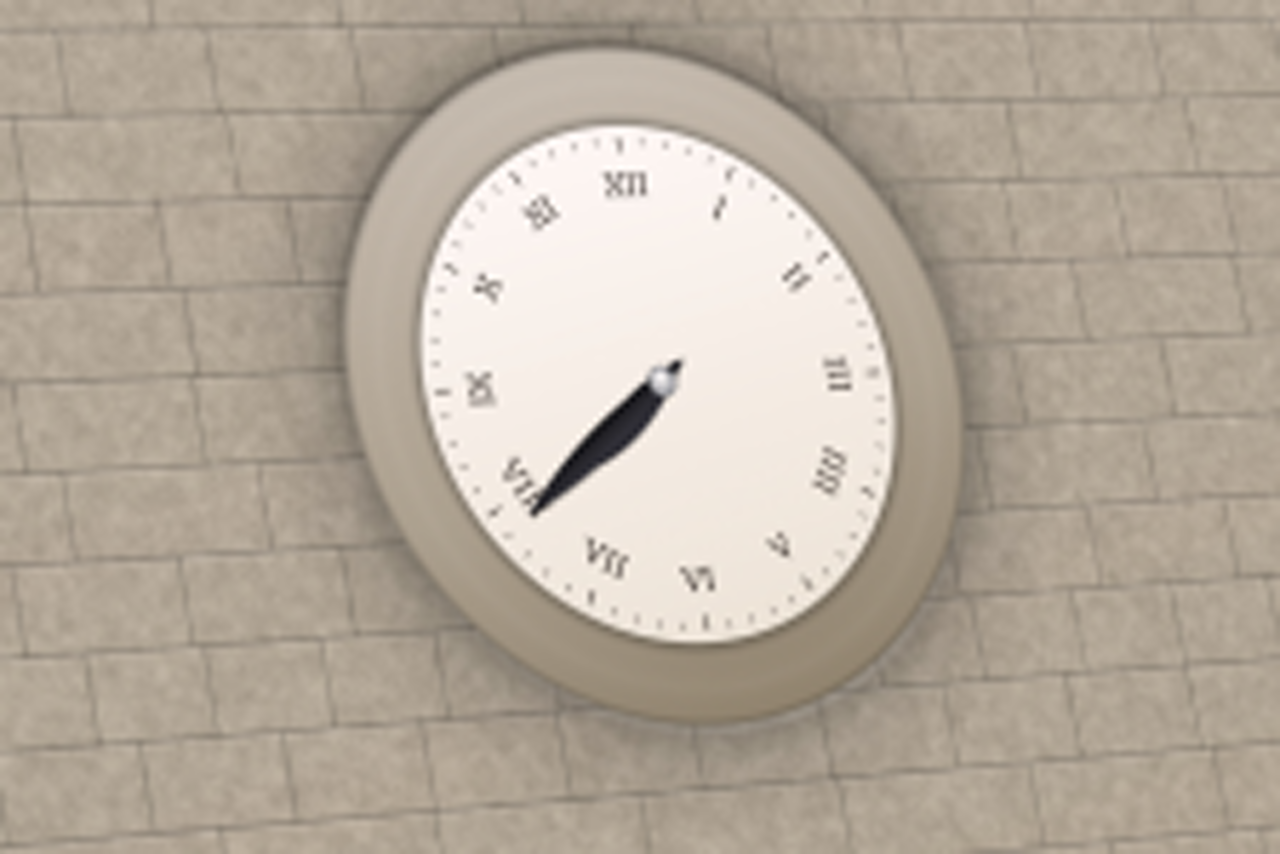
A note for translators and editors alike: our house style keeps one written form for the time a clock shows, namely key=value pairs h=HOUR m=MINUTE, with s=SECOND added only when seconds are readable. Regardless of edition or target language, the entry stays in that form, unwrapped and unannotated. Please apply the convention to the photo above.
h=7 m=39
